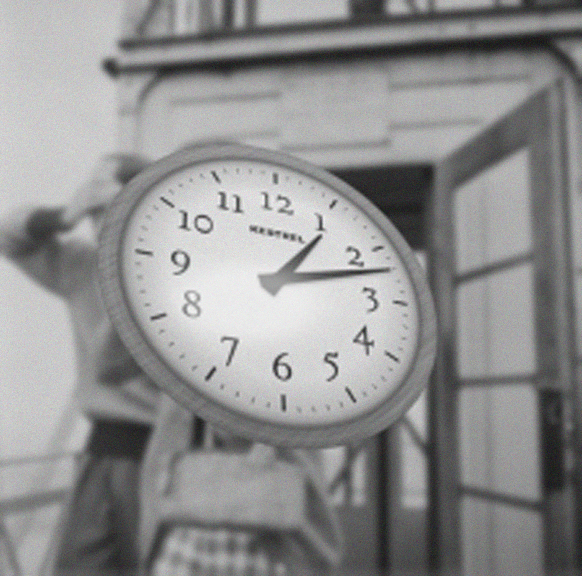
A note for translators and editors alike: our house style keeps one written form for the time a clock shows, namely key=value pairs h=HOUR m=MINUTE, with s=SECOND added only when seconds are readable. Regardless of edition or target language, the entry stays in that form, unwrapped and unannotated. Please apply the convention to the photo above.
h=1 m=12
